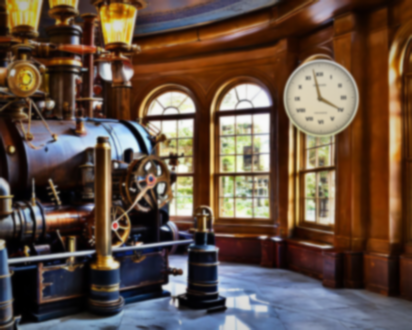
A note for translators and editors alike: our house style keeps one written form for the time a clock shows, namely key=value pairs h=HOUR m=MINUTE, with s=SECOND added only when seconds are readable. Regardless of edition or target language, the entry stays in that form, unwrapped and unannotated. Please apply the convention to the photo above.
h=3 m=58
